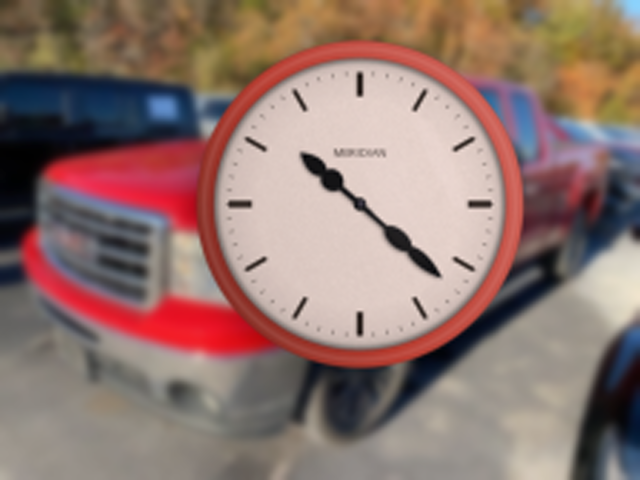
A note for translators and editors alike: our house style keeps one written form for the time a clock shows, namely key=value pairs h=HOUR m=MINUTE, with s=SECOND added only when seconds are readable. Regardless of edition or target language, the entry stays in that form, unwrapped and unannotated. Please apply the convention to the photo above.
h=10 m=22
